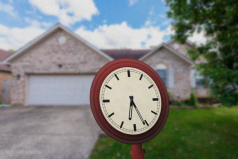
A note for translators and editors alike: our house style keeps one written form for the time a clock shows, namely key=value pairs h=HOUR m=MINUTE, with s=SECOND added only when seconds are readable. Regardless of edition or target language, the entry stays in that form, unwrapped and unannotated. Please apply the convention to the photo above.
h=6 m=26
